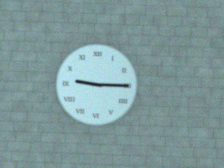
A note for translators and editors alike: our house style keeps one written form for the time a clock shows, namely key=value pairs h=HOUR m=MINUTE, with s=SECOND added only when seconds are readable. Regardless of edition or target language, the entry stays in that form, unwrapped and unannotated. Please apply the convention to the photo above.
h=9 m=15
